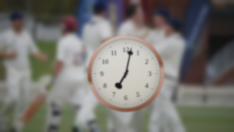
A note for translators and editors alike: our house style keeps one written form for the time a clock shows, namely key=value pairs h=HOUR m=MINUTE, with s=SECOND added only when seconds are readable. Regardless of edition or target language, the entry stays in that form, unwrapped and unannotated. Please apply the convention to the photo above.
h=7 m=2
